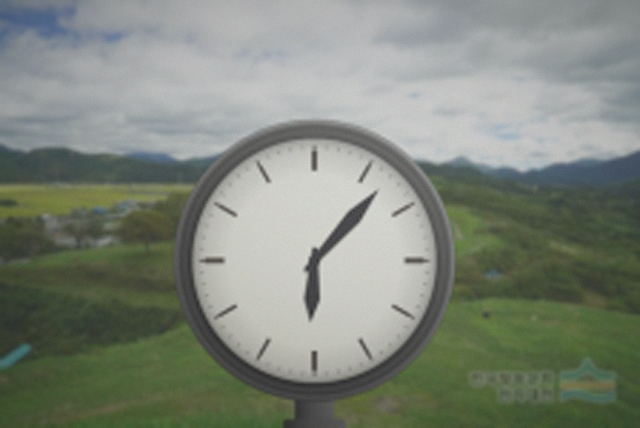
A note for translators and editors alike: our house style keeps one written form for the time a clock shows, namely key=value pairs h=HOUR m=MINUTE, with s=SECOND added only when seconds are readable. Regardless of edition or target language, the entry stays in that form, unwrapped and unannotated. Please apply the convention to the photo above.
h=6 m=7
